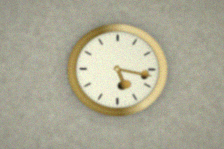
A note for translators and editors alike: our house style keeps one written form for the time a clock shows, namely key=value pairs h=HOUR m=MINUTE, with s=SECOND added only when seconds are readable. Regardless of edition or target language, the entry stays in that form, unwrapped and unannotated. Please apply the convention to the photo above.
h=5 m=17
